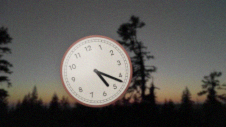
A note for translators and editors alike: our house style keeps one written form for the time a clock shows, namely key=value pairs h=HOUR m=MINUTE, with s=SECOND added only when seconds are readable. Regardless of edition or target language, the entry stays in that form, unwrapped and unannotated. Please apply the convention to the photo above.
h=5 m=22
